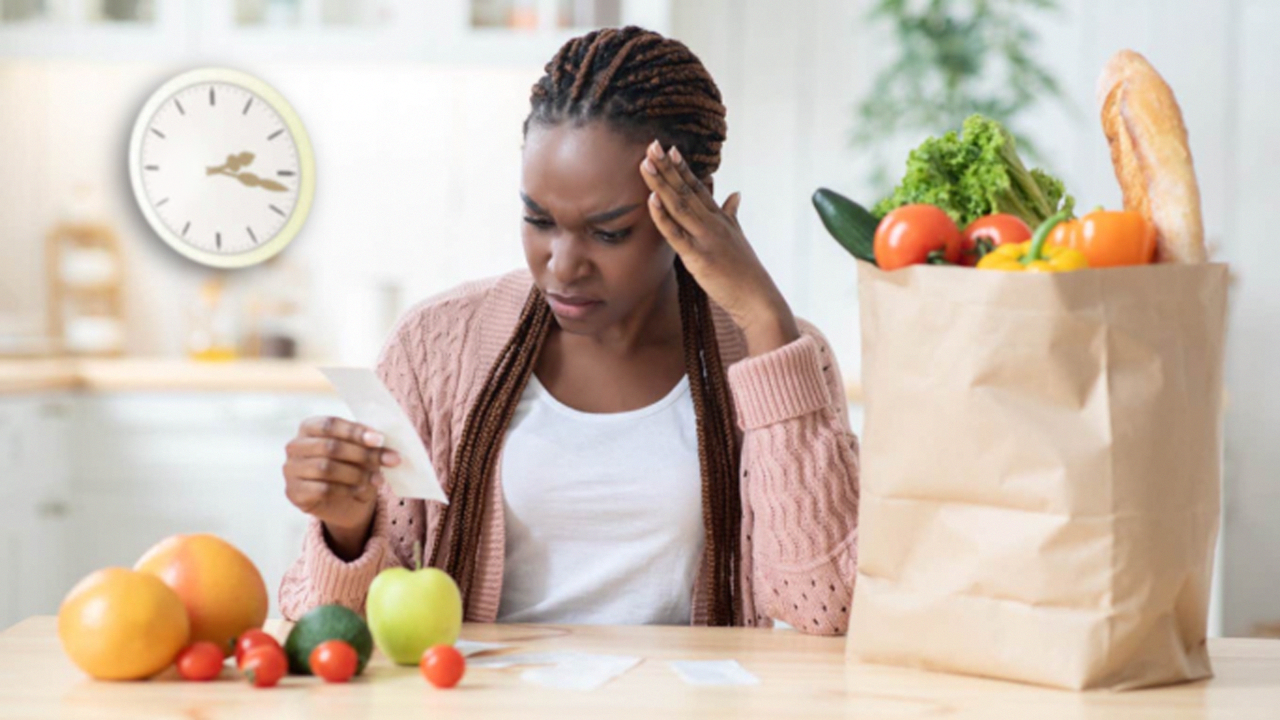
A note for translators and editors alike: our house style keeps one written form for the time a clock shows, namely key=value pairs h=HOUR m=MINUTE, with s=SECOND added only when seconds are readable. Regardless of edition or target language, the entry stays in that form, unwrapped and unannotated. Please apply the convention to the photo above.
h=2 m=17
